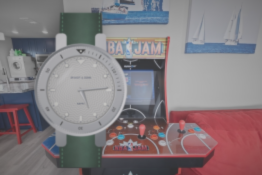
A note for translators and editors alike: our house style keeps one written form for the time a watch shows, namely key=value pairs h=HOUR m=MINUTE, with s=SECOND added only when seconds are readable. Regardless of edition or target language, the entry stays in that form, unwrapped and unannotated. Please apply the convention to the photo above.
h=5 m=14
